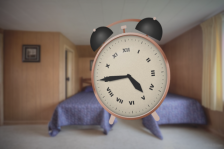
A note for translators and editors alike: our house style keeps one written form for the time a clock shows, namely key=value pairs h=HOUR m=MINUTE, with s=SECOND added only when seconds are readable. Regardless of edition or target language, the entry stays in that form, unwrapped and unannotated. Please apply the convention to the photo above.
h=4 m=45
